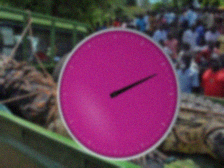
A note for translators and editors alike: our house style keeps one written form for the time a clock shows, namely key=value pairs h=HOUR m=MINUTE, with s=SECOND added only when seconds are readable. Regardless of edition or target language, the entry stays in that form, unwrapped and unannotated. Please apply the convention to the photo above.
h=2 m=11
